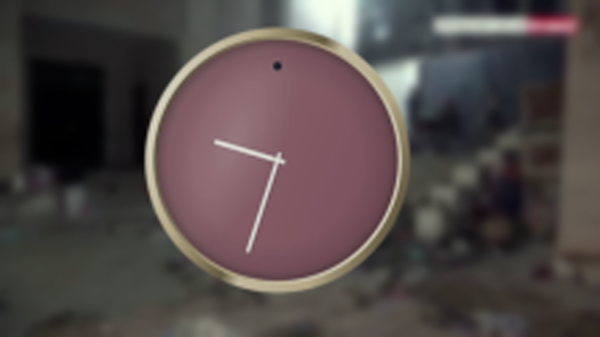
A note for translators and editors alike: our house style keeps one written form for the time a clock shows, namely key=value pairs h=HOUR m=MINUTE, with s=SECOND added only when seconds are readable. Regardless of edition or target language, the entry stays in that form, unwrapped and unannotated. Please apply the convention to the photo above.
h=9 m=33
